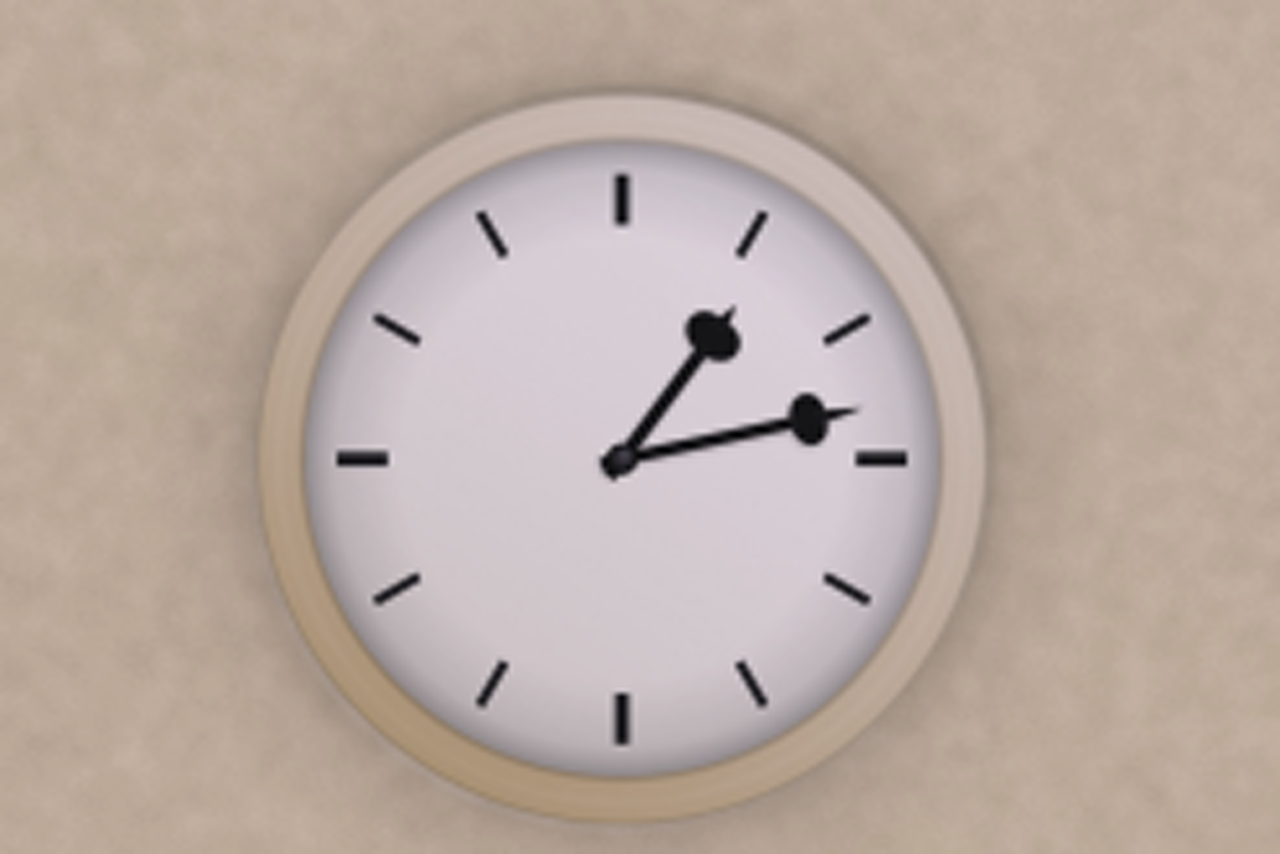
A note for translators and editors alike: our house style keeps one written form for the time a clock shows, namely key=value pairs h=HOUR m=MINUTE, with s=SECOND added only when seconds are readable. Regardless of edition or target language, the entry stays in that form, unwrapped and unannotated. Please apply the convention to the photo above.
h=1 m=13
